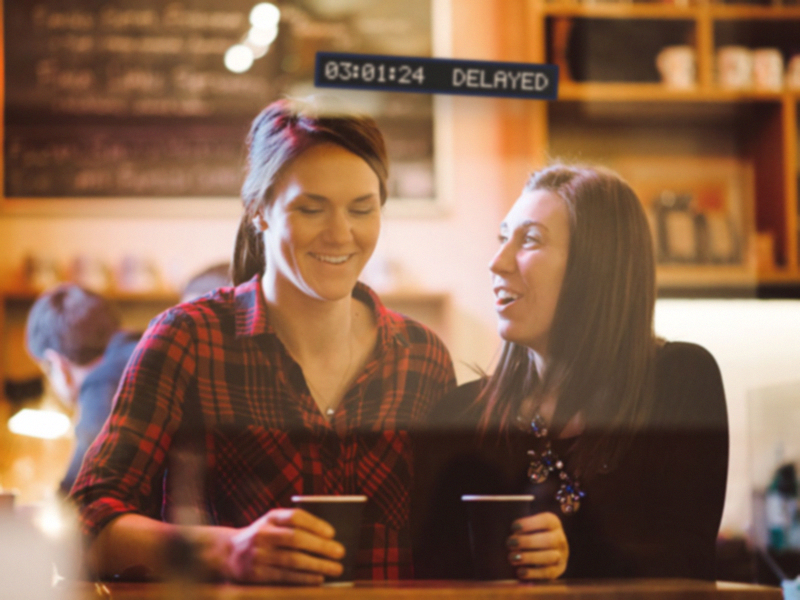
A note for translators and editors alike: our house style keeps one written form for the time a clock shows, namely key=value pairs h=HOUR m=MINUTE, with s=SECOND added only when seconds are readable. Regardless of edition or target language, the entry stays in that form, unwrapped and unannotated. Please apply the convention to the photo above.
h=3 m=1 s=24
